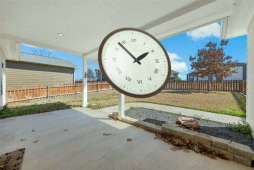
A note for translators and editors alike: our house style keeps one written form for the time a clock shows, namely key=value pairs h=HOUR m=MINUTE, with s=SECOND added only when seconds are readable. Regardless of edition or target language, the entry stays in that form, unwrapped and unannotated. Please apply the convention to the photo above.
h=1 m=53
